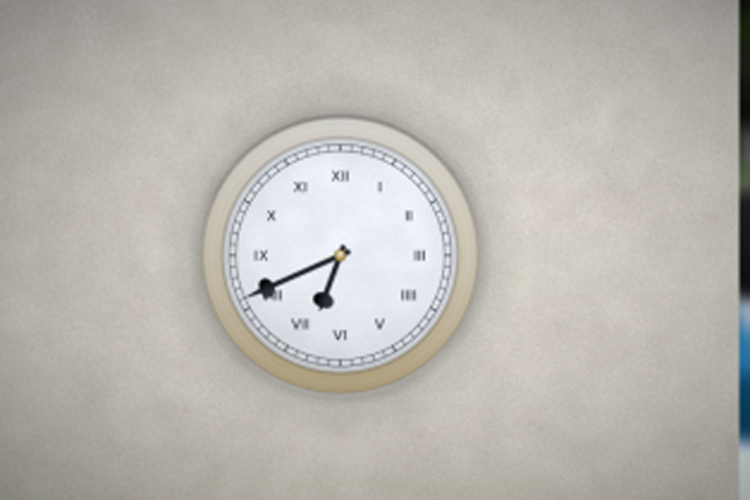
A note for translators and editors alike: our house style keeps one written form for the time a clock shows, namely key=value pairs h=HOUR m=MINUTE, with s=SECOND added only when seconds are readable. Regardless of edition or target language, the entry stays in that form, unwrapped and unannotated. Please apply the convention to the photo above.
h=6 m=41
